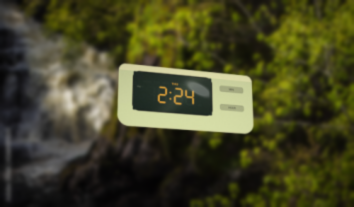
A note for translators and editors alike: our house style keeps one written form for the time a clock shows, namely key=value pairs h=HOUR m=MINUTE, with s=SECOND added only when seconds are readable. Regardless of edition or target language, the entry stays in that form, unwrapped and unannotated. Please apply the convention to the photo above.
h=2 m=24
